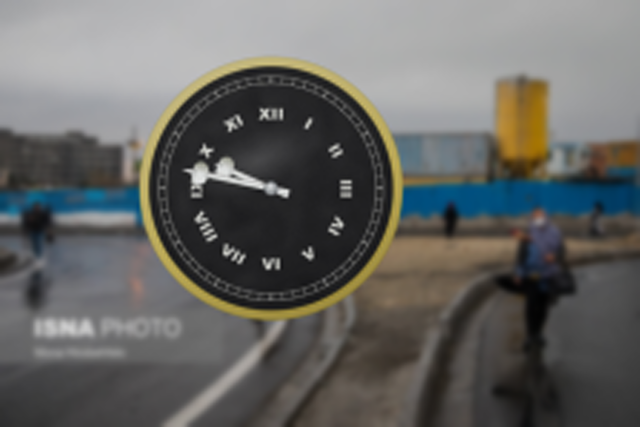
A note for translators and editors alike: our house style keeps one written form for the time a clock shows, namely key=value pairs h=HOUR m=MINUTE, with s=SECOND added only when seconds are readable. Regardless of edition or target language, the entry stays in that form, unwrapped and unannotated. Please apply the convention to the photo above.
h=9 m=47
